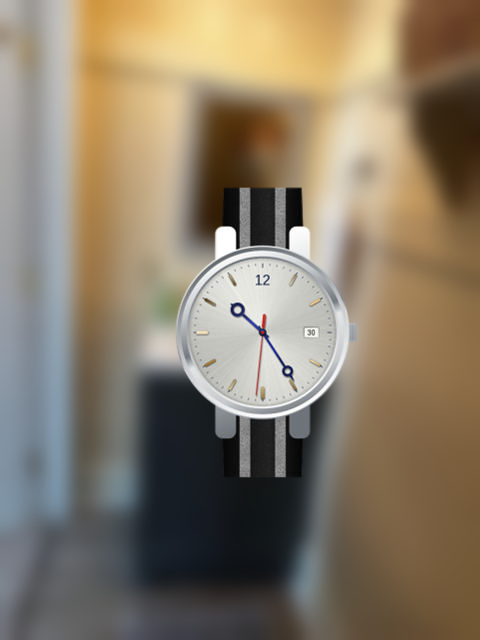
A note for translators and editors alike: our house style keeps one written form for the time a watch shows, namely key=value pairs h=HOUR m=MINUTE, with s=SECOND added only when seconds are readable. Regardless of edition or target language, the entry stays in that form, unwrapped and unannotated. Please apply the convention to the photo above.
h=10 m=24 s=31
